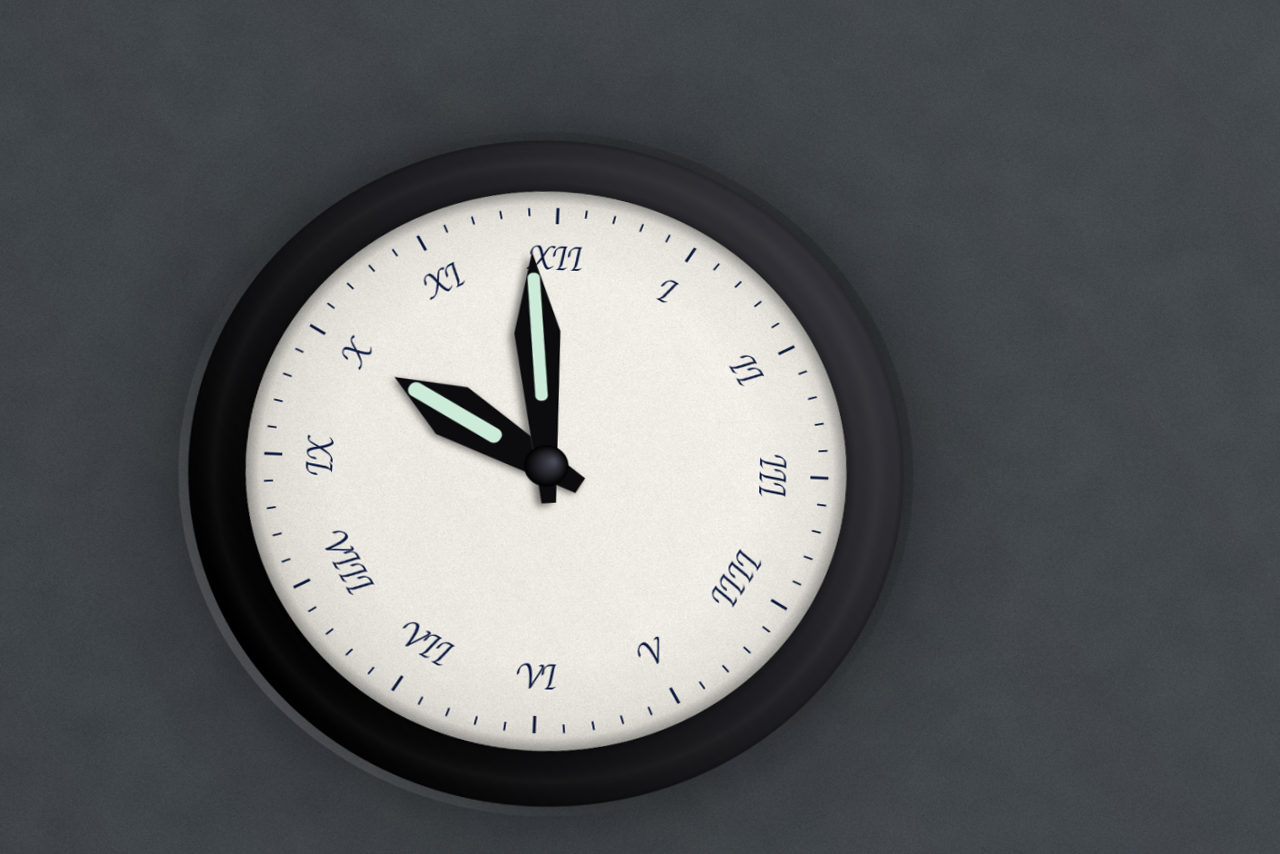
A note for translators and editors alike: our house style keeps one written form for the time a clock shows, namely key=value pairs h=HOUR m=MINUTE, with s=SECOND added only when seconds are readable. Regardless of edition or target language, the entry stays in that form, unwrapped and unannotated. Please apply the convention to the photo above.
h=9 m=59
